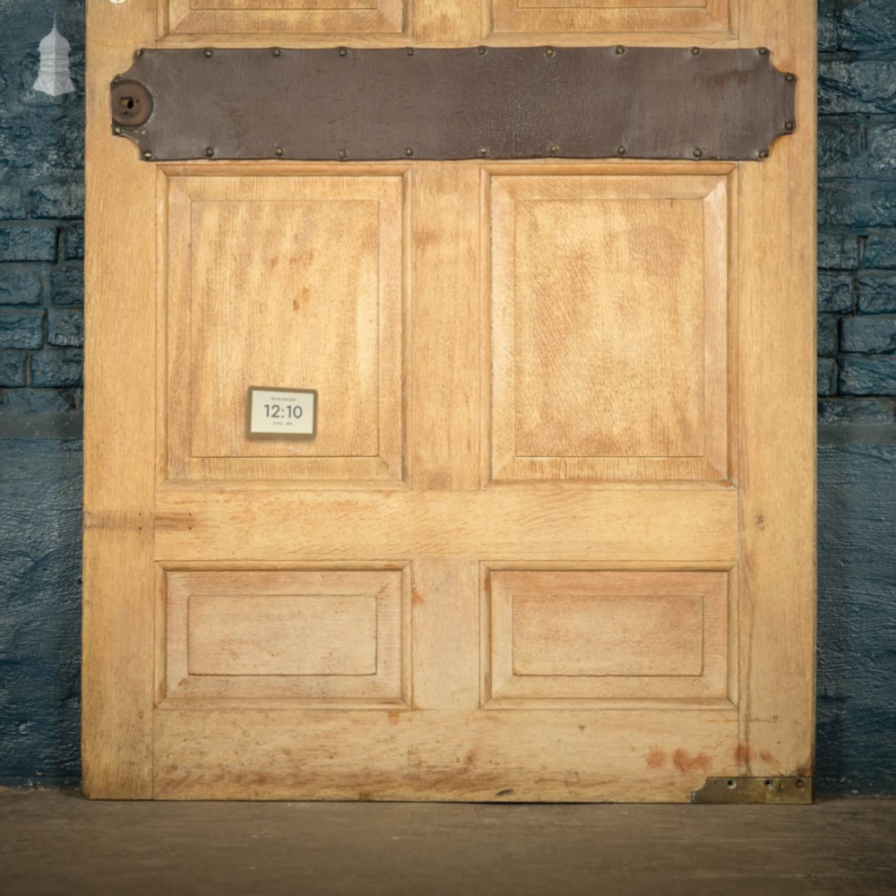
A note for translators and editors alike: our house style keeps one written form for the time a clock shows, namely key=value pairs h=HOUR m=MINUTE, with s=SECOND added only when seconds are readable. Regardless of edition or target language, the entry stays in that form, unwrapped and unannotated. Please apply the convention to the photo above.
h=12 m=10
